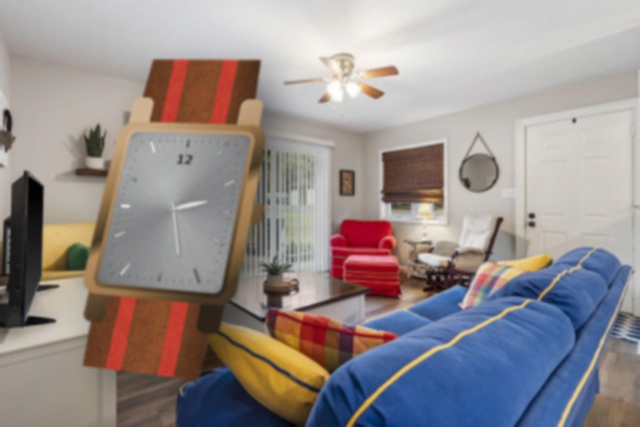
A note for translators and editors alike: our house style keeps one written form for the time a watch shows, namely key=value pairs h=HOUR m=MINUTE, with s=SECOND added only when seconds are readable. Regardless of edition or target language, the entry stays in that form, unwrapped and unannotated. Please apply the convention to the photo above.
h=2 m=27
